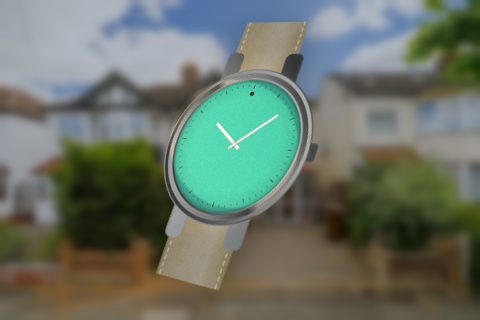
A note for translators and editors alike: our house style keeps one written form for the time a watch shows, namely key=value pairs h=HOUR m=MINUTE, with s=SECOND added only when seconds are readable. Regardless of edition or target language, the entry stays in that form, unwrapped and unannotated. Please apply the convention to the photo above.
h=10 m=8
